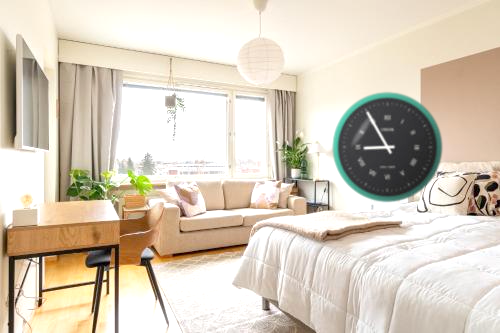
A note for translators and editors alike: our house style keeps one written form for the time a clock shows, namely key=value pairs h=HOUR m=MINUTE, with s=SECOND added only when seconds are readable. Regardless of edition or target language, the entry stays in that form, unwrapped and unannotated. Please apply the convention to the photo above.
h=8 m=55
